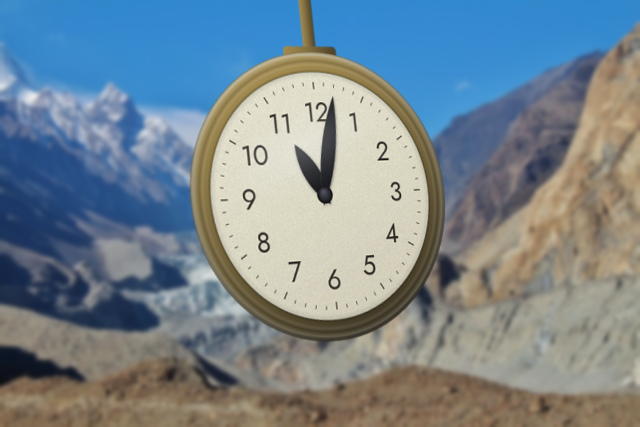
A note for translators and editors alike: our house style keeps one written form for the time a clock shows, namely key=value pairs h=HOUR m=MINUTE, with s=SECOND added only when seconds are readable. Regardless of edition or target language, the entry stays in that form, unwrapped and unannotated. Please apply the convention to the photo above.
h=11 m=2
